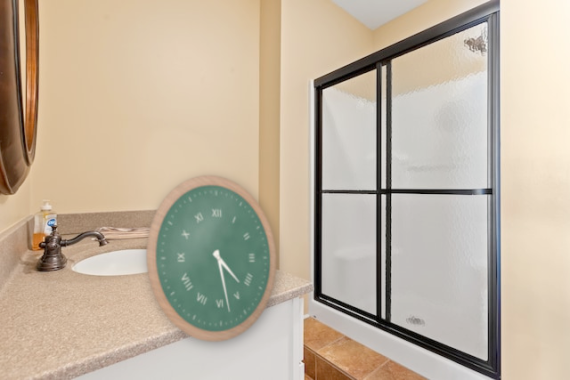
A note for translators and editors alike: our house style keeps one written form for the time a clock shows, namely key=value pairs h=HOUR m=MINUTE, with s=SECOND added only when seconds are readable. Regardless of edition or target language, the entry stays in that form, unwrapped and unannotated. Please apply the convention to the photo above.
h=4 m=28
